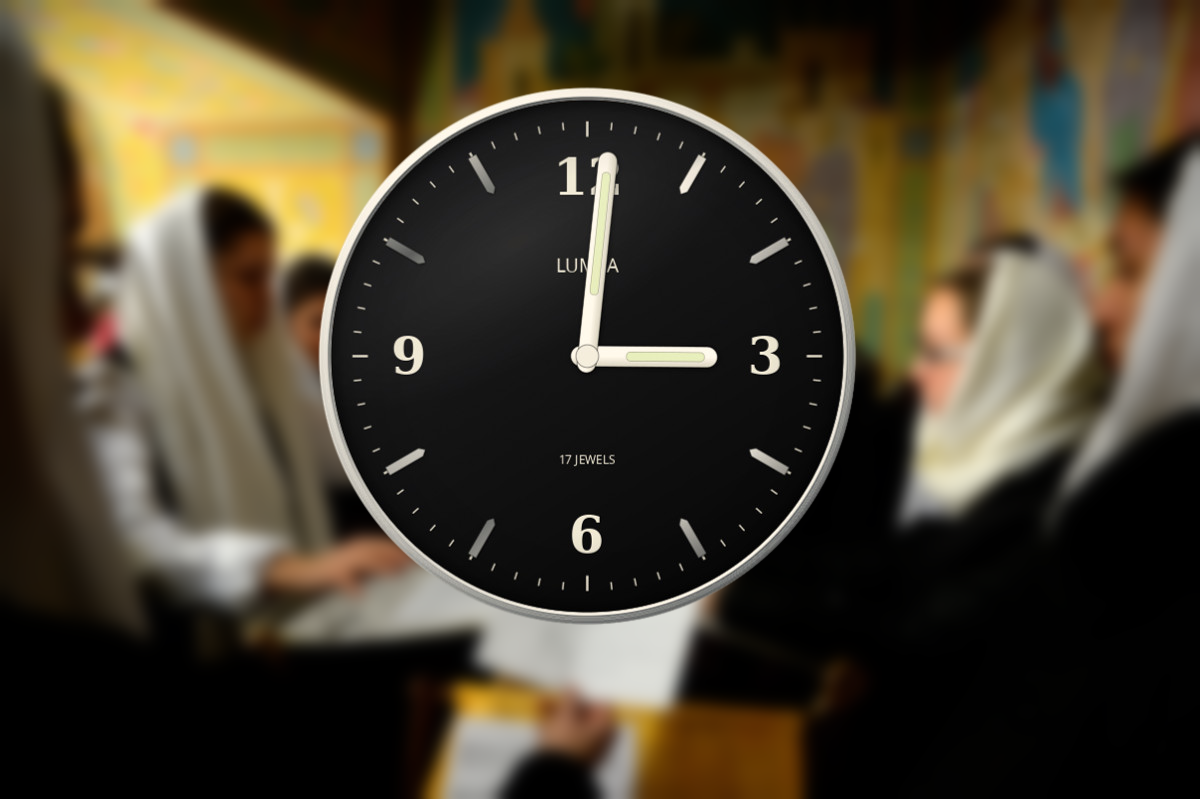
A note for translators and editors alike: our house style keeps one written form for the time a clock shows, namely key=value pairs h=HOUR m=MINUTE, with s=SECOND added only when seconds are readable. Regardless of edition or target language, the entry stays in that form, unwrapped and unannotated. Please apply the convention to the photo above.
h=3 m=1
